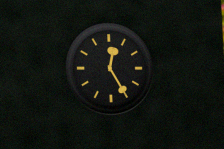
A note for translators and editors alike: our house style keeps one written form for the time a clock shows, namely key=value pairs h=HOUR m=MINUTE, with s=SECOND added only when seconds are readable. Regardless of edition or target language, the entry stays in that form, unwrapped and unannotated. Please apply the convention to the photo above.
h=12 m=25
